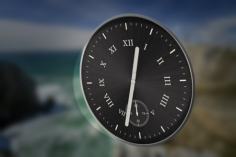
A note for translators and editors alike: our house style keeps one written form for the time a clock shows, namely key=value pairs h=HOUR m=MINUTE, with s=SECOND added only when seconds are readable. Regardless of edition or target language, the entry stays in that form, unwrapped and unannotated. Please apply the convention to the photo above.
h=12 m=33
